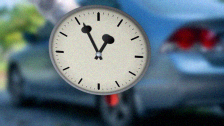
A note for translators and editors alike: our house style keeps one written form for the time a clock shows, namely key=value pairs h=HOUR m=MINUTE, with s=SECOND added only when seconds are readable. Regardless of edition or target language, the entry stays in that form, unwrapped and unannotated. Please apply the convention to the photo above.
h=12 m=56
